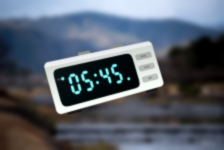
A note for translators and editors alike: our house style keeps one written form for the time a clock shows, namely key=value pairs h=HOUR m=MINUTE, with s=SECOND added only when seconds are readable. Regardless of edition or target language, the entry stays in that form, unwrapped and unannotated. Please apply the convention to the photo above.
h=5 m=45
